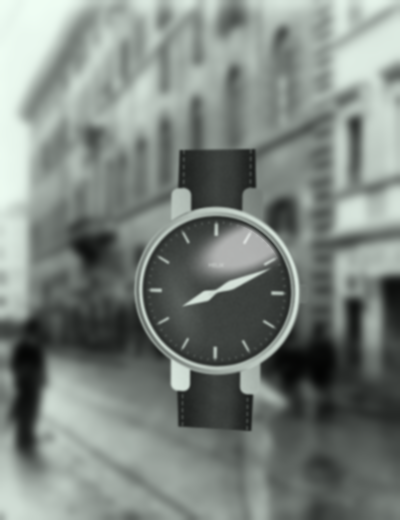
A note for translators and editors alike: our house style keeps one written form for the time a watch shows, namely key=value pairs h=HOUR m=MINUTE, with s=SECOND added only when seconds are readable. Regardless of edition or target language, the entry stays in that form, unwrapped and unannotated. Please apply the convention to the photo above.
h=8 m=11
